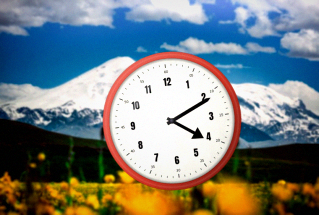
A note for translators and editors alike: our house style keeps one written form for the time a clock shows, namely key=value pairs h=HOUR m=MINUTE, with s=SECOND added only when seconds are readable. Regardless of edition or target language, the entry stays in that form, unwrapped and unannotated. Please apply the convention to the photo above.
h=4 m=11
